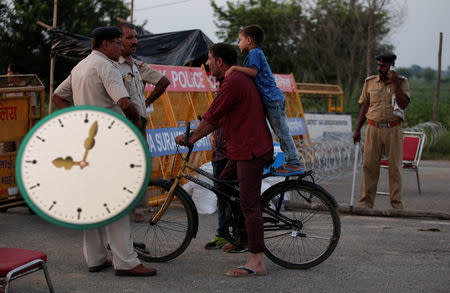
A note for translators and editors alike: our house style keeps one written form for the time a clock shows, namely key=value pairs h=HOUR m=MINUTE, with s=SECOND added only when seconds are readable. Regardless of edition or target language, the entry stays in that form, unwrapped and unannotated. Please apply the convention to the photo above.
h=9 m=2
